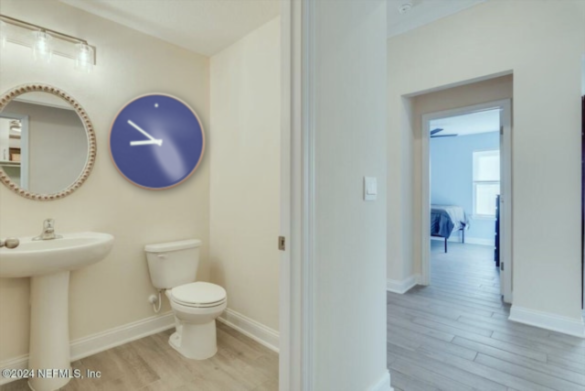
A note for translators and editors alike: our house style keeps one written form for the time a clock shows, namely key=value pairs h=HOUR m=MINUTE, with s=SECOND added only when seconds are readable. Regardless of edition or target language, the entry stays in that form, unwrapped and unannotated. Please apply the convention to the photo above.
h=8 m=51
